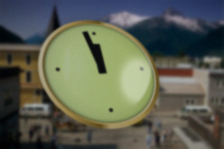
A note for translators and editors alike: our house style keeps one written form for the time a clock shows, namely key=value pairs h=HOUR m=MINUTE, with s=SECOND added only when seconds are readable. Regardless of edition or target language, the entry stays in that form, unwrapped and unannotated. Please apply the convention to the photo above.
h=11 m=58
